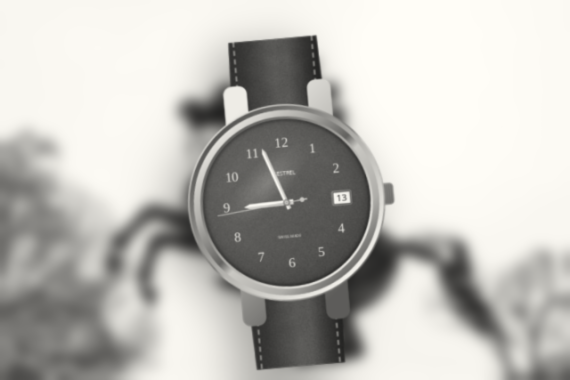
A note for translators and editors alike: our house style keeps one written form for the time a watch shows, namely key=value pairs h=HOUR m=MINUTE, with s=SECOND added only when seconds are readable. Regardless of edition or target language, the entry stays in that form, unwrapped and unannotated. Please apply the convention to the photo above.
h=8 m=56 s=44
